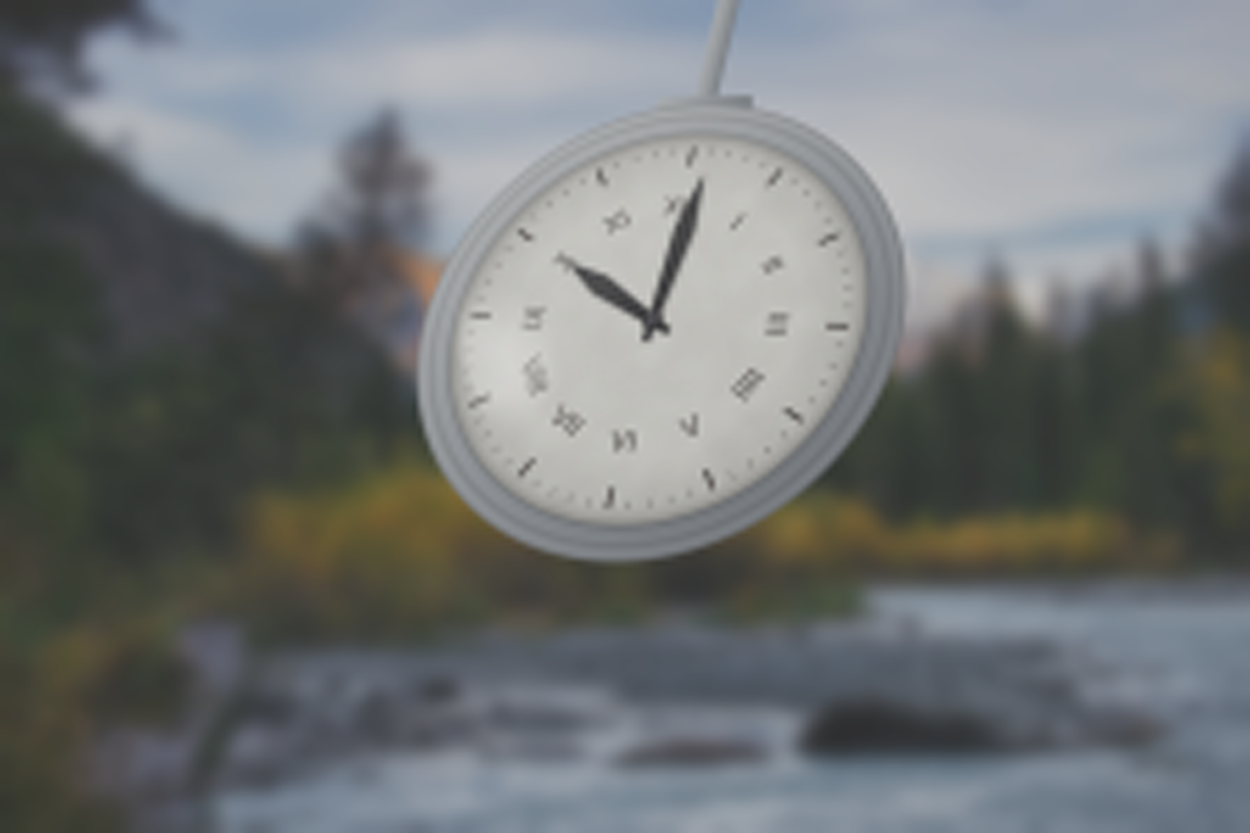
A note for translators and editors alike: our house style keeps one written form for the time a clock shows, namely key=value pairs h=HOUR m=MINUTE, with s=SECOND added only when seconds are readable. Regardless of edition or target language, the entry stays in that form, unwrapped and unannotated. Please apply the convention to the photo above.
h=10 m=1
